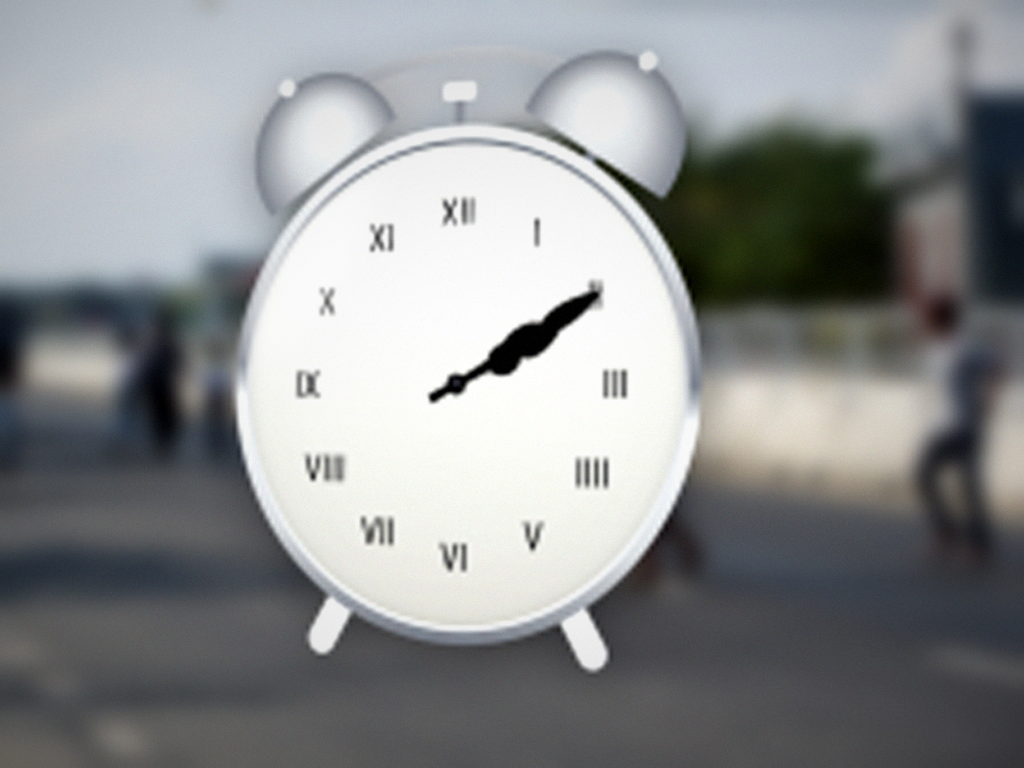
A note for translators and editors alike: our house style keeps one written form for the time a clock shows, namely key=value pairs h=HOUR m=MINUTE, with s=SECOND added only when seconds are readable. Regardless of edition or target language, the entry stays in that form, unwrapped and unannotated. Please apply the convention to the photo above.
h=2 m=10
